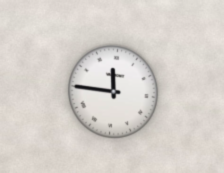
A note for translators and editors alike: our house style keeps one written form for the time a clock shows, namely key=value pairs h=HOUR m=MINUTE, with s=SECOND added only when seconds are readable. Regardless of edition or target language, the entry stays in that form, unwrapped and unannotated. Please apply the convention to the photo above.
h=11 m=45
